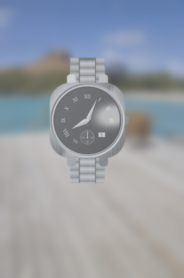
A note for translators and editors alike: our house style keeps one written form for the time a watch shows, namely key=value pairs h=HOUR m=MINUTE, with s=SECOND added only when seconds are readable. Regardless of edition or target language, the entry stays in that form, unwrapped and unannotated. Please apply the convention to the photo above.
h=8 m=4
